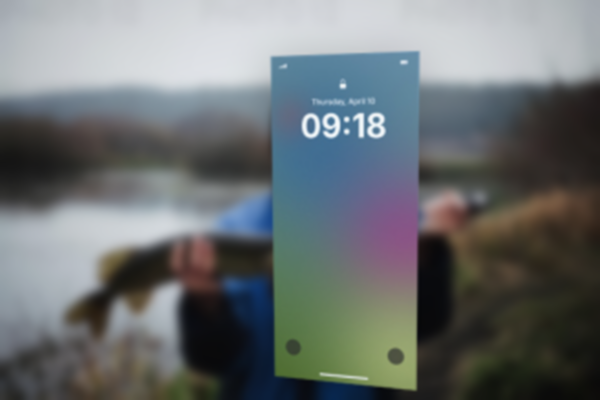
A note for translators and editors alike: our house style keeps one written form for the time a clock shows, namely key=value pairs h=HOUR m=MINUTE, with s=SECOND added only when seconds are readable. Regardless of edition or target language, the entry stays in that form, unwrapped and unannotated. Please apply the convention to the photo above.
h=9 m=18
